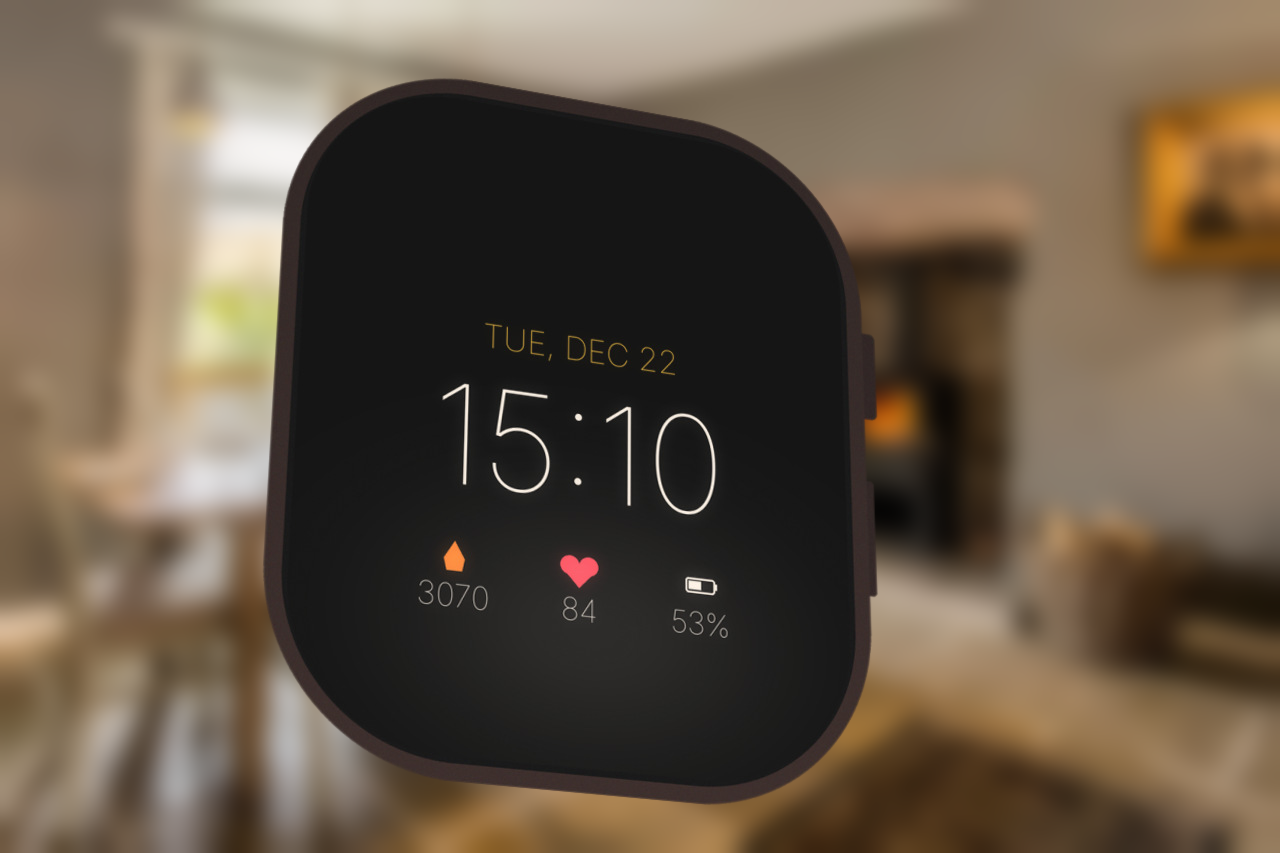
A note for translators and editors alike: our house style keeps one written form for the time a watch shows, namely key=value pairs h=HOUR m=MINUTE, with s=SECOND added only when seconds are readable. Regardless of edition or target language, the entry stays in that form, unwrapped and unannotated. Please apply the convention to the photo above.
h=15 m=10
